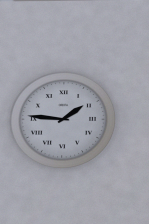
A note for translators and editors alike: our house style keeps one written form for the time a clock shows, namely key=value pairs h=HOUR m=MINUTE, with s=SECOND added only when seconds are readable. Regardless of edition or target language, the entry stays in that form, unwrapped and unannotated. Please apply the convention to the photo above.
h=1 m=46
